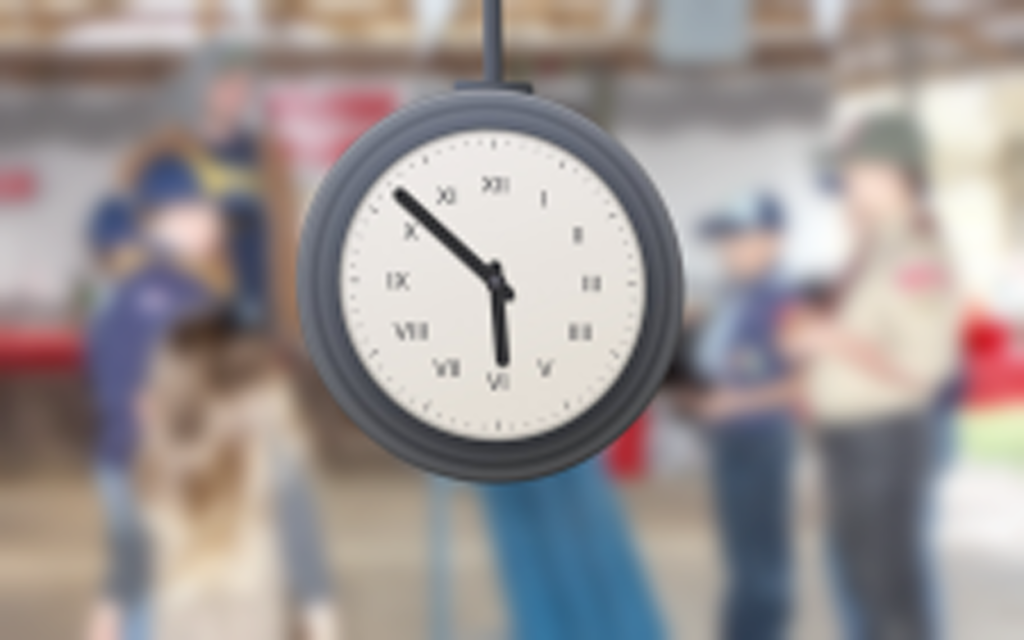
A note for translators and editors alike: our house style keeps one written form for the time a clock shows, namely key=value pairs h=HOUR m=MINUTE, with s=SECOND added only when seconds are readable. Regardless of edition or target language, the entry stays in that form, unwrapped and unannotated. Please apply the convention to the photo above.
h=5 m=52
